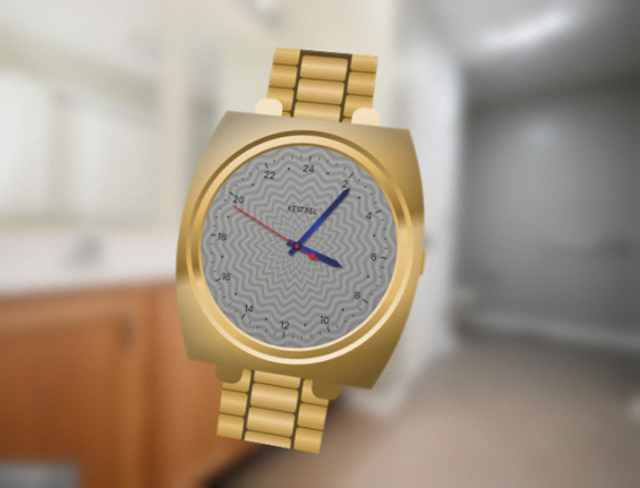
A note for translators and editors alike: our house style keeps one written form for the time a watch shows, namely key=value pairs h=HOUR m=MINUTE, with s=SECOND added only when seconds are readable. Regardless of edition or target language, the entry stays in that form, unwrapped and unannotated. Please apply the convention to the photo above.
h=7 m=5 s=49
